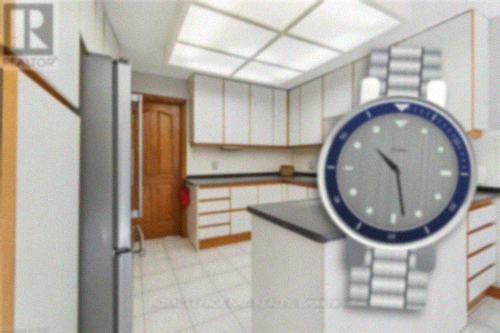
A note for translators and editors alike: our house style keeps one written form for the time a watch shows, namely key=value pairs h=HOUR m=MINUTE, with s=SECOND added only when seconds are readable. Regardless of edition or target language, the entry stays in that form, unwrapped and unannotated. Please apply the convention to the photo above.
h=10 m=28
